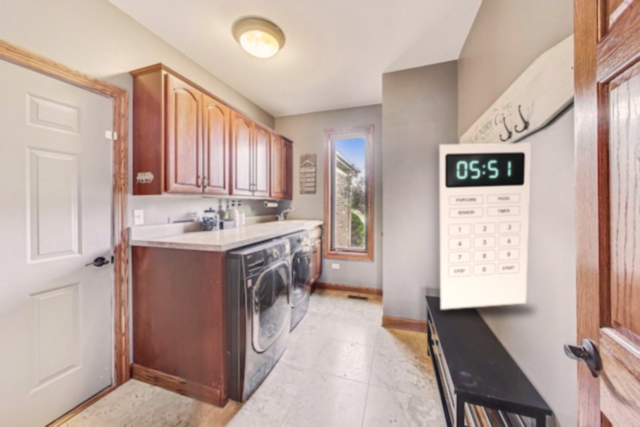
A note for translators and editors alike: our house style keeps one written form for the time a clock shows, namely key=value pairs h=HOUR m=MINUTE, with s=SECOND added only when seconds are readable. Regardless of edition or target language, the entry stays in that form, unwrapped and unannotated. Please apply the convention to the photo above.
h=5 m=51
